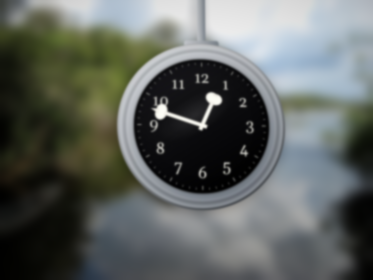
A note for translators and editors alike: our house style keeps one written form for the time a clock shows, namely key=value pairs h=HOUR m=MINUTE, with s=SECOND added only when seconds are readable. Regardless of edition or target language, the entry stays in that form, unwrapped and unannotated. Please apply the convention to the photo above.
h=12 m=48
